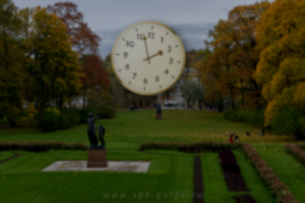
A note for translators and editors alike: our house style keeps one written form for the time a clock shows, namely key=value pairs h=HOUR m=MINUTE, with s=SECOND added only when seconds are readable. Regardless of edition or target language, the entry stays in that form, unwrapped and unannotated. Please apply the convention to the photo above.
h=1 m=57
